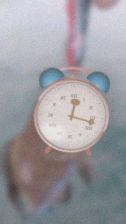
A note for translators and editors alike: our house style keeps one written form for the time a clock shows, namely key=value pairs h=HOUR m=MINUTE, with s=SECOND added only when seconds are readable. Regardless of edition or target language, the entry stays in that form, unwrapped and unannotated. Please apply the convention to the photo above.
h=12 m=17
